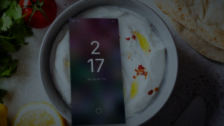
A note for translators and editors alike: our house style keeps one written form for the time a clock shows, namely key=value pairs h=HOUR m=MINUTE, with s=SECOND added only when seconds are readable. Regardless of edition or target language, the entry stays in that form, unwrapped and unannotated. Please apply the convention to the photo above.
h=2 m=17
